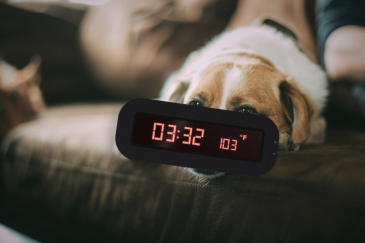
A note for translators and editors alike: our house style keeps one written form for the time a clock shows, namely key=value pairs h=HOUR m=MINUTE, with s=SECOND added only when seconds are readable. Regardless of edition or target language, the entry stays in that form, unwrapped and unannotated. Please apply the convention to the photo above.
h=3 m=32
